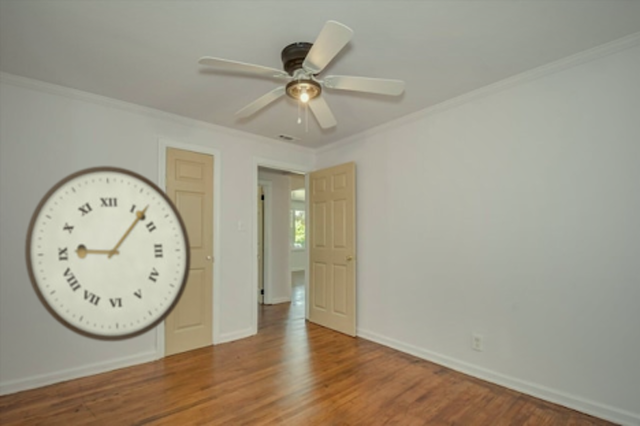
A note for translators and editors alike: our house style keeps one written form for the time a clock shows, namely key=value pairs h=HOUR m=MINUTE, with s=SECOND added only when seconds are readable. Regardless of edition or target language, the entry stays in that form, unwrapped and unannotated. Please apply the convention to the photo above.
h=9 m=7
